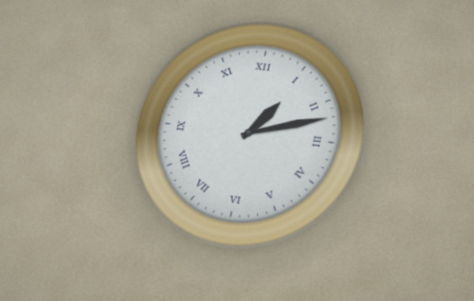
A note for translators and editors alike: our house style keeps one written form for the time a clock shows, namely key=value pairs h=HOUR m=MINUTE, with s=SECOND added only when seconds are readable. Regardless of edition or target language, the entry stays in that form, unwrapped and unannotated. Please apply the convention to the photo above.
h=1 m=12
